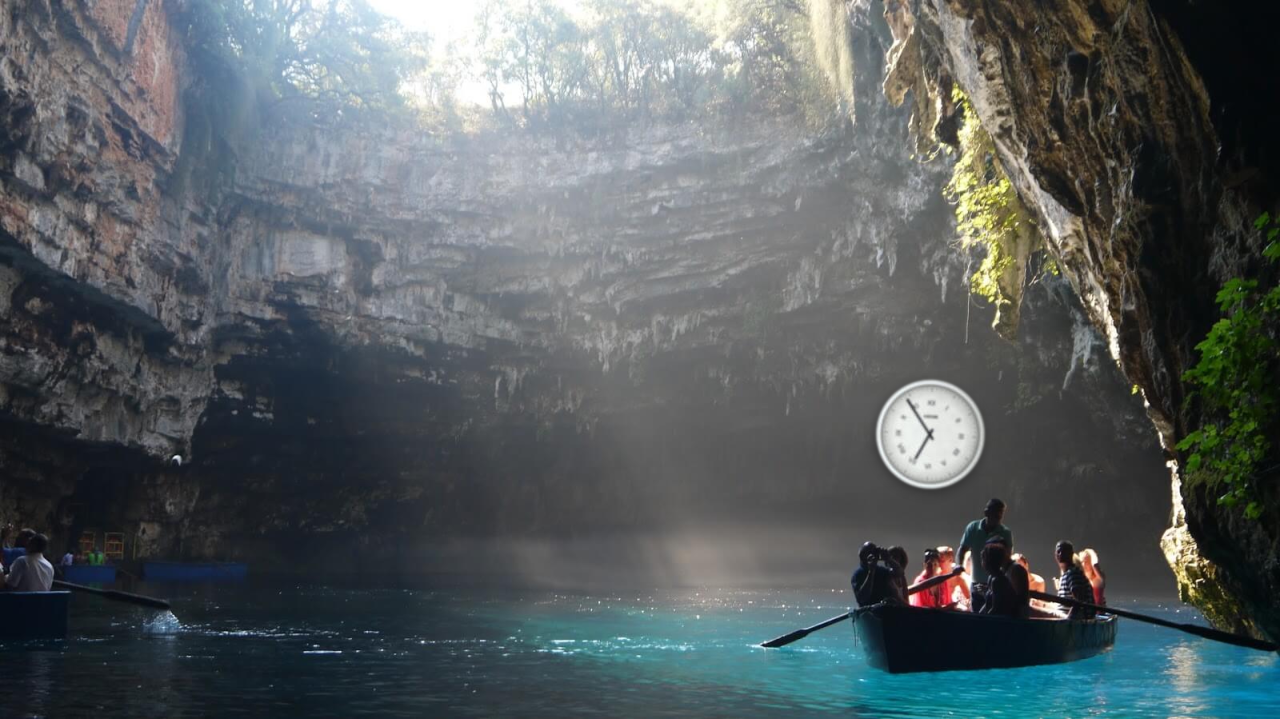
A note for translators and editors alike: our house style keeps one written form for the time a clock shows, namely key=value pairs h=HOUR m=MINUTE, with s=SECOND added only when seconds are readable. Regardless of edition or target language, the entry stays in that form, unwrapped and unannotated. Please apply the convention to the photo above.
h=6 m=54
